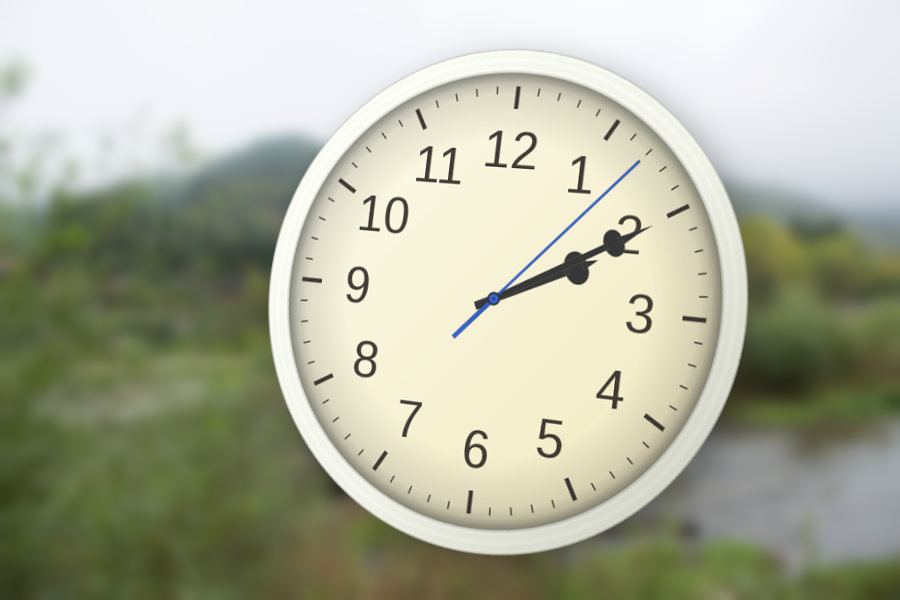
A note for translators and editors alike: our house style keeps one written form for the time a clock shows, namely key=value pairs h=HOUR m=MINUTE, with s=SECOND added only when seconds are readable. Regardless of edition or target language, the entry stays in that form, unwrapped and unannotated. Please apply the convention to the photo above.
h=2 m=10 s=7
